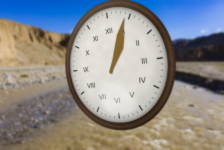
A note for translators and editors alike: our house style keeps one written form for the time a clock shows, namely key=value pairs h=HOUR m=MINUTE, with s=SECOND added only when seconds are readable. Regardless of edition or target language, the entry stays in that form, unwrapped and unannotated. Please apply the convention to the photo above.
h=1 m=4
